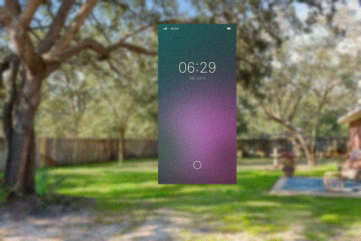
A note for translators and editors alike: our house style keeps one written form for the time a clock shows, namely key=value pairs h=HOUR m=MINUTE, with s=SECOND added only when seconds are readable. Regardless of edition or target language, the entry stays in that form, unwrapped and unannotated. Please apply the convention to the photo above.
h=6 m=29
